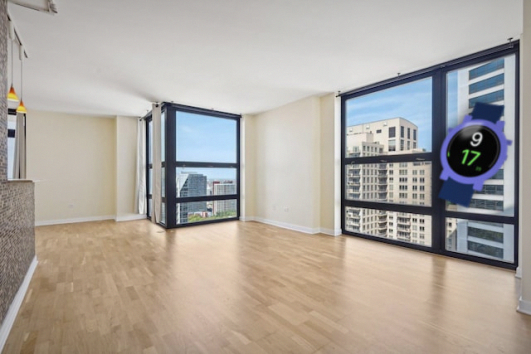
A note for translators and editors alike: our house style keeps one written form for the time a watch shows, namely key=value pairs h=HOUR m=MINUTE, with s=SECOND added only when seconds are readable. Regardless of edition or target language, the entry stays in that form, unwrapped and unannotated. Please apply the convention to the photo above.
h=9 m=17
